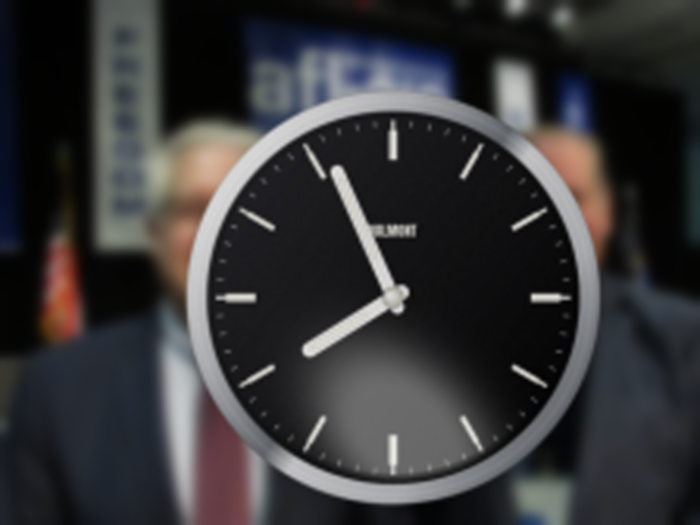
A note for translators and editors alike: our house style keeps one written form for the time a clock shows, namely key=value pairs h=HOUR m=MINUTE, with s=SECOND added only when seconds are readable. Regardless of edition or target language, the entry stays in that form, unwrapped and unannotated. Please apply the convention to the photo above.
h=7 m=56
